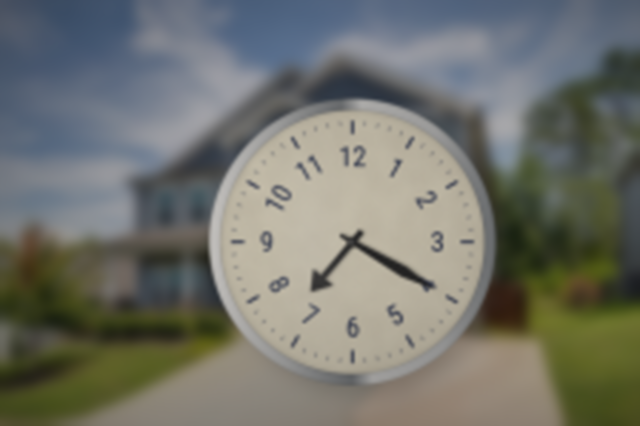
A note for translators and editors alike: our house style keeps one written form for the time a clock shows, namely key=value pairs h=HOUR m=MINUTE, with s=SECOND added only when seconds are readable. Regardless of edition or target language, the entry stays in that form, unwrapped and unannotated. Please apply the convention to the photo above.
h=7 m=20
